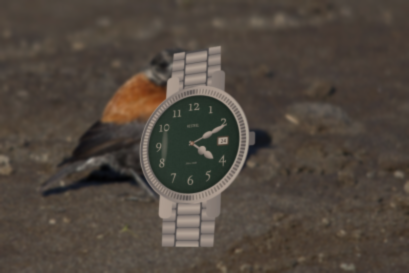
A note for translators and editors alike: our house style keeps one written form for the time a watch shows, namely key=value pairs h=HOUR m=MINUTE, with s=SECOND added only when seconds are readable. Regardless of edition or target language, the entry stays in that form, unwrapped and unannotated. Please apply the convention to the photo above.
h=4 m=11
